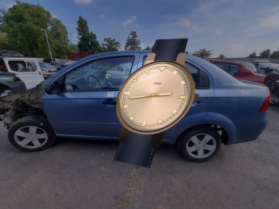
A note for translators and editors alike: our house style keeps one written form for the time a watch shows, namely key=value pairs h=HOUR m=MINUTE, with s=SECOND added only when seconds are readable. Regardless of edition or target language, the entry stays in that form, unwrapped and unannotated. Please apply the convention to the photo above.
h=2 m=43
